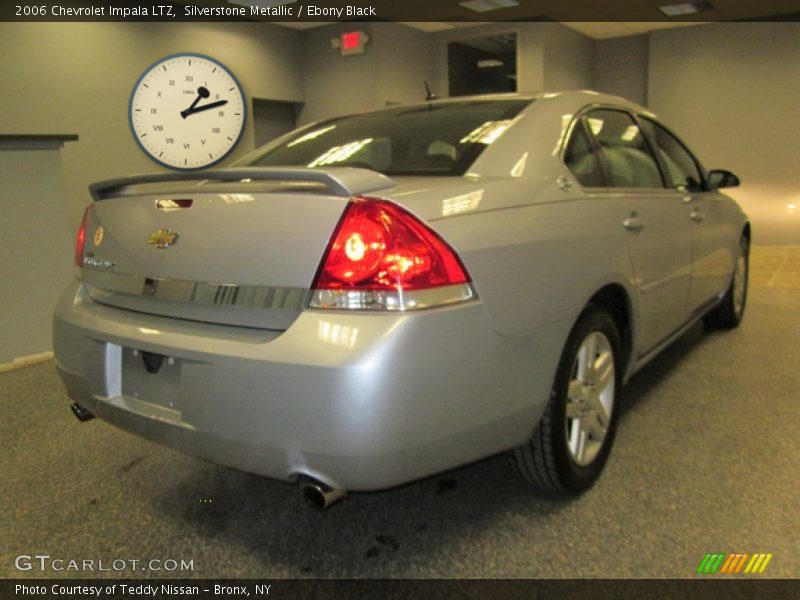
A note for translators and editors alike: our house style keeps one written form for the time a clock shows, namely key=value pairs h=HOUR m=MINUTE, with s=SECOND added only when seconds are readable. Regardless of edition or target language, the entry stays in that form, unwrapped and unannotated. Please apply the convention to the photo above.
h=1 m=12
